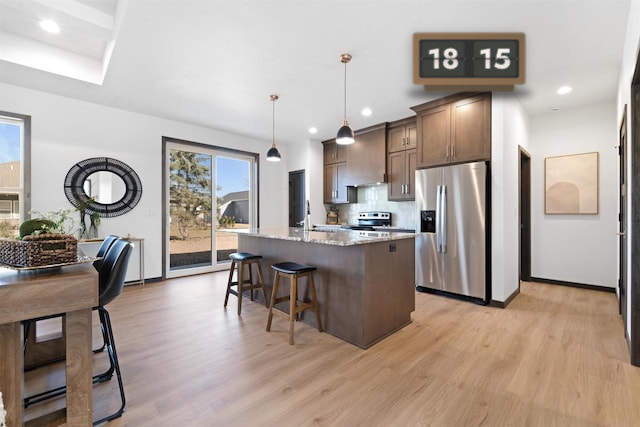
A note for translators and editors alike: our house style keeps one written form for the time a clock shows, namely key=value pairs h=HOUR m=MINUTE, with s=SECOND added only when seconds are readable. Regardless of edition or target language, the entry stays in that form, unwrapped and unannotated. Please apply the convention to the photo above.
h=18 m=15
